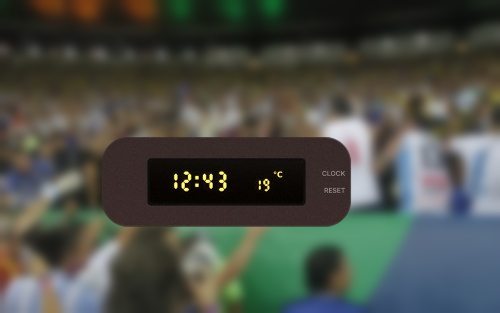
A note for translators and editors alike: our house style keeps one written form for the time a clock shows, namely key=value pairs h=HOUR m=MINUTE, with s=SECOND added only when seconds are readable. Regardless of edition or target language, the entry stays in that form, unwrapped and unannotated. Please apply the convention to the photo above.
h=12 m=43
